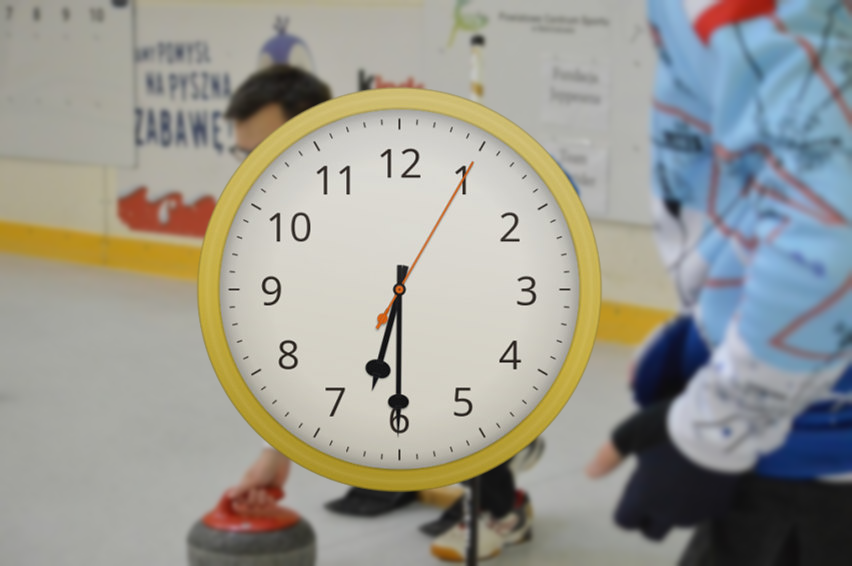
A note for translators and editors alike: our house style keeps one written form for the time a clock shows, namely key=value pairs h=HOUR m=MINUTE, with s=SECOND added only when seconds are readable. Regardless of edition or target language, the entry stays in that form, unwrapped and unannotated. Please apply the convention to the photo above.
h=6 m=30 s=5
